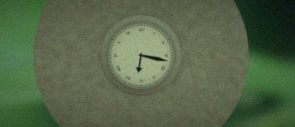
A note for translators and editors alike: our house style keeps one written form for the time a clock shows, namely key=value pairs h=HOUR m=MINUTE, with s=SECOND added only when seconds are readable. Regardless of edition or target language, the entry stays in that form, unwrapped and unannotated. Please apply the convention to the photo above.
h=6 m=17
